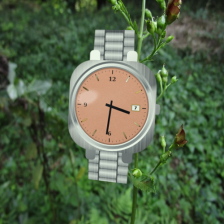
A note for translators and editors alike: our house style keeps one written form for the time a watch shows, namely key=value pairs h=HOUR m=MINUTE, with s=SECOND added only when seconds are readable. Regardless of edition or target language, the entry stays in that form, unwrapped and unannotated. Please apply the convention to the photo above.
h=3 m=31
